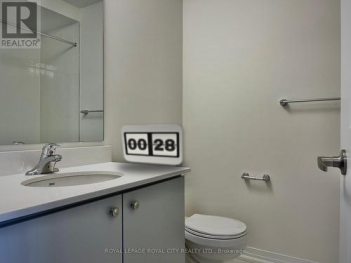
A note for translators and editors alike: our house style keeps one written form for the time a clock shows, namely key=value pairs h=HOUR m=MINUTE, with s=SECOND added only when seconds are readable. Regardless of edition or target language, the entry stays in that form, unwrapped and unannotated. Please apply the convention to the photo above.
h=0 m=28
